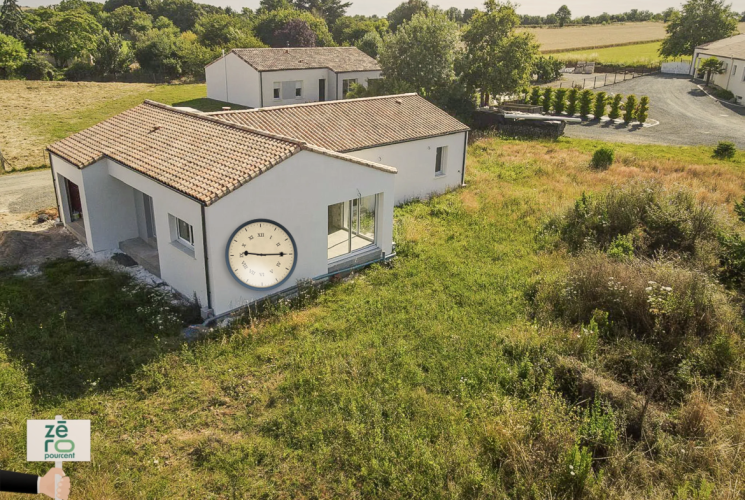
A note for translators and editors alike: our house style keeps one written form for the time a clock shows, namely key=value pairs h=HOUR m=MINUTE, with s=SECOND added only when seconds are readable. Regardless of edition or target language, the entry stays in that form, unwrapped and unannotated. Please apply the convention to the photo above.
h=9 m=15
